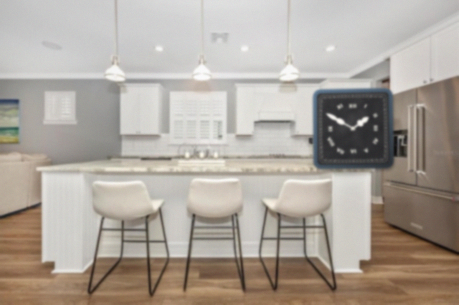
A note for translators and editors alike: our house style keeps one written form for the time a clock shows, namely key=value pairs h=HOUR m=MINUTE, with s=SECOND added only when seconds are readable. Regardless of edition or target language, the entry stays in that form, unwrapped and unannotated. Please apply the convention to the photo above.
h=1 m=50
